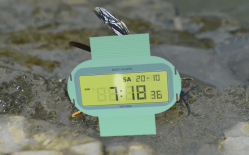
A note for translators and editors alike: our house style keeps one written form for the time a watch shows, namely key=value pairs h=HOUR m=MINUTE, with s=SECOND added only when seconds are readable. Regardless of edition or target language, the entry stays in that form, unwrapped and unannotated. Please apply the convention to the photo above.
h=7 m=18 s=36
